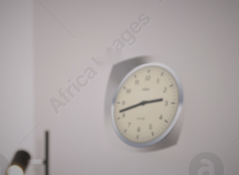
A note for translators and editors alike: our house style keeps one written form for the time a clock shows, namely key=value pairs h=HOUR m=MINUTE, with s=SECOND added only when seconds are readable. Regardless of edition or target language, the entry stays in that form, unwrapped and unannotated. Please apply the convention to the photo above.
h=2 m=42
